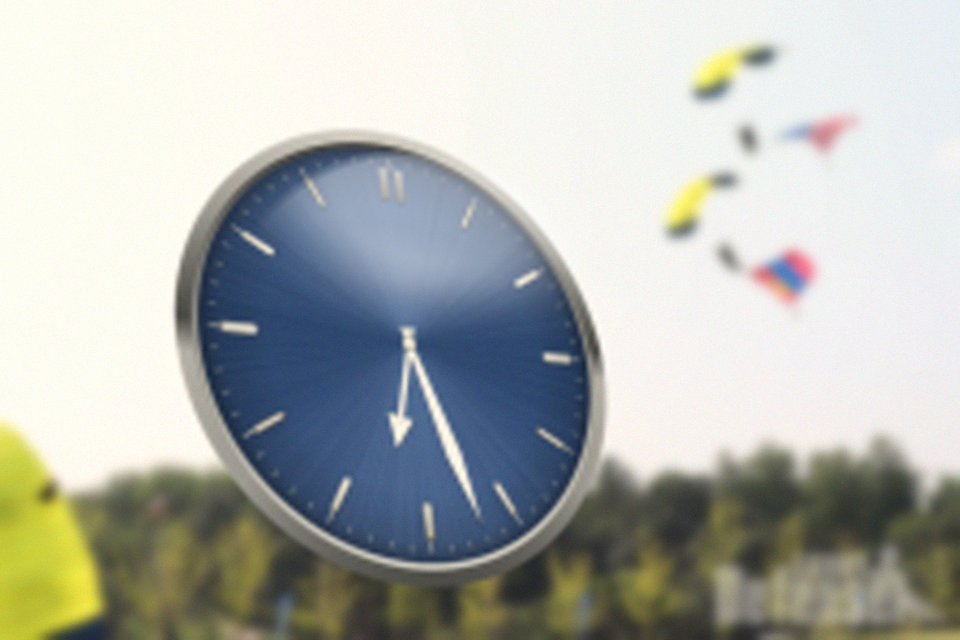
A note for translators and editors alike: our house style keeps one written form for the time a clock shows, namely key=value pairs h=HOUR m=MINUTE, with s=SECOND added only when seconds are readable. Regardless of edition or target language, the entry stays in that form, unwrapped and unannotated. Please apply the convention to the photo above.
h=6 m=27
